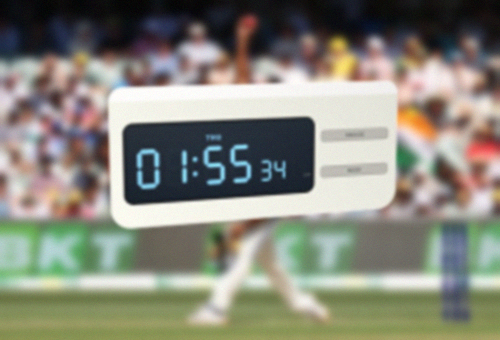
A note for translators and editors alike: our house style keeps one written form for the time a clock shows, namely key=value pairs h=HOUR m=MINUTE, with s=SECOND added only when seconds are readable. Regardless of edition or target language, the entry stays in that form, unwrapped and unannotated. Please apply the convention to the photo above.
h=1 m=55 s=34
